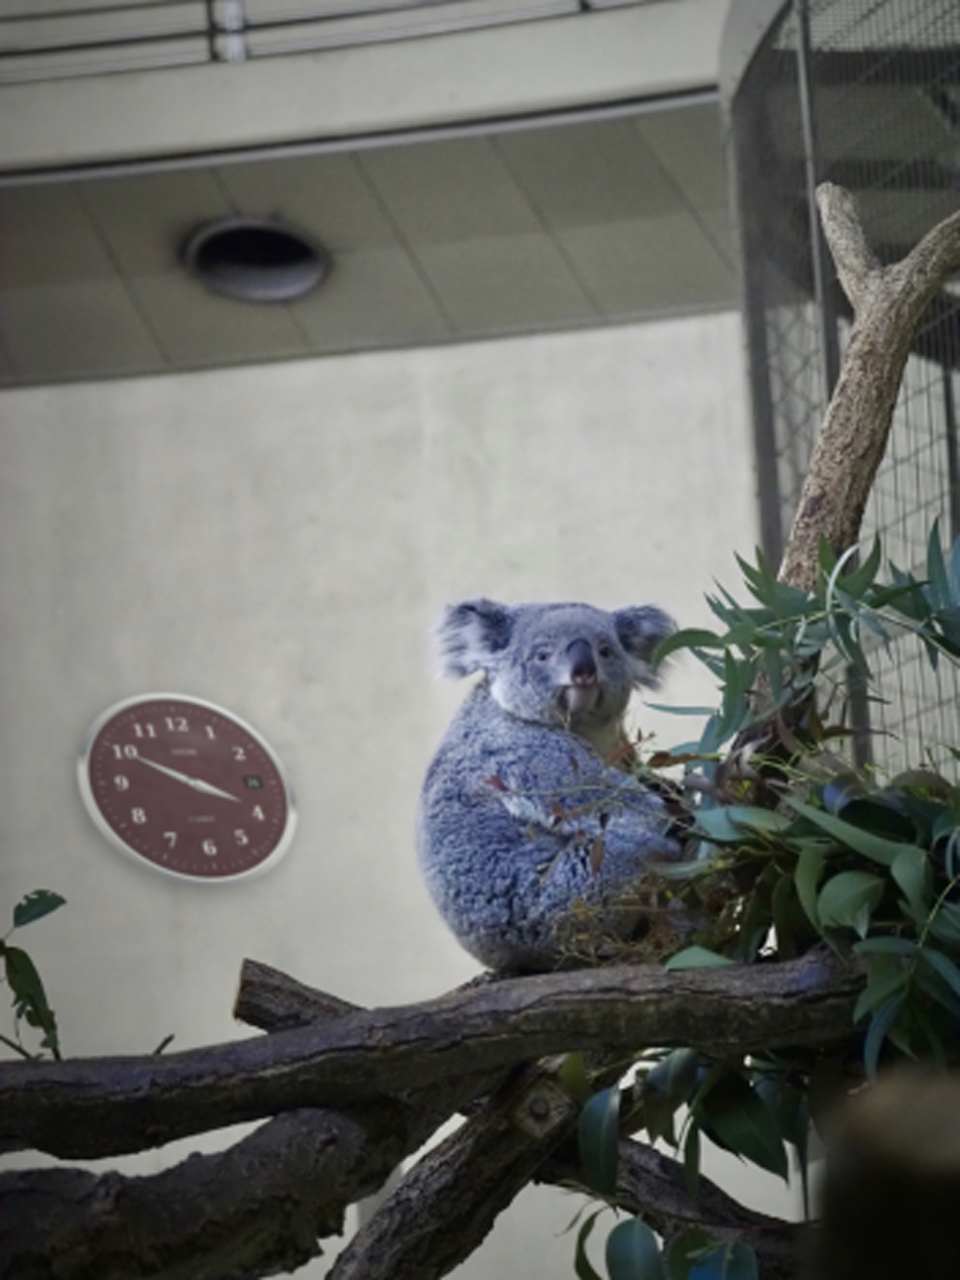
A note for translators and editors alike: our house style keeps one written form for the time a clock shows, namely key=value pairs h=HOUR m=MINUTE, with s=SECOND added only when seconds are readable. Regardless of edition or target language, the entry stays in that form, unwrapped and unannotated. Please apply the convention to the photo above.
h=3 m=50
